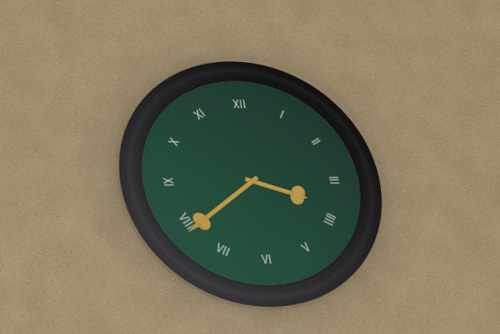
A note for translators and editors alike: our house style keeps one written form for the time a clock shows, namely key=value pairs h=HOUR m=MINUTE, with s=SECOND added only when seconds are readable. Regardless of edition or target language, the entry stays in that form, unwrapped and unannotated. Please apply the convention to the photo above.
h=3 m=39
